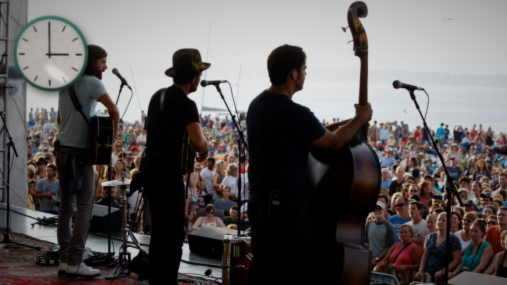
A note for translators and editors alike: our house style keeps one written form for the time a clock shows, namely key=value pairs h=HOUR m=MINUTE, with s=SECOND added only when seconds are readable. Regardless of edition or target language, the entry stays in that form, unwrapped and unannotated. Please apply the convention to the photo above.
h=3 m=0
